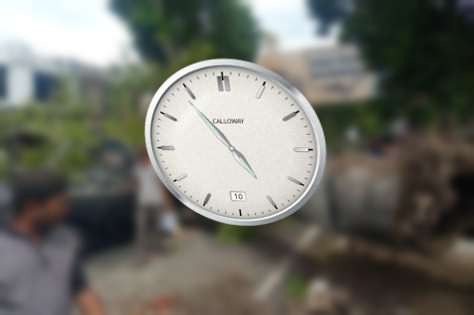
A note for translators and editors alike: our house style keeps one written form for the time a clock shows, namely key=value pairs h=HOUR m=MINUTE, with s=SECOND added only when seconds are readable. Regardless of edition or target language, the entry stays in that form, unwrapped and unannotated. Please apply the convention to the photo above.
h=4 m=54
